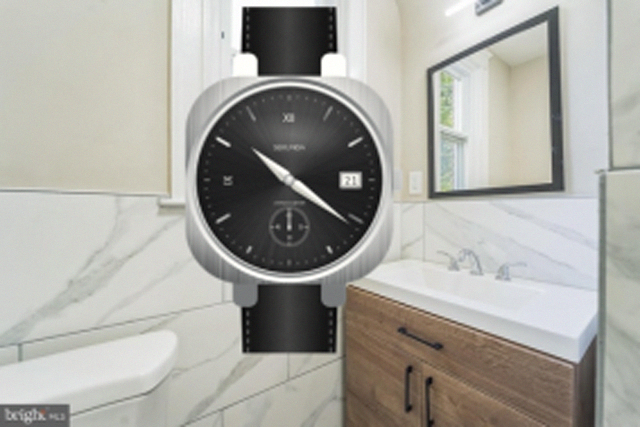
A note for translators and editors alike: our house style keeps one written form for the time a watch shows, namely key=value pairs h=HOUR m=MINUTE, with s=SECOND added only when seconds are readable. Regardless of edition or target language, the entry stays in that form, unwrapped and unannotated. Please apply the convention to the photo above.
h=10 m=21
